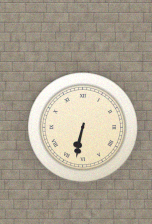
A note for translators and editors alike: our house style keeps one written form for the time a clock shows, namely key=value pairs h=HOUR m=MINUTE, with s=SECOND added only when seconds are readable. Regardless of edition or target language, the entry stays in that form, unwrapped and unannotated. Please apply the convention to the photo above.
h=6 m=32
